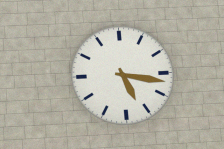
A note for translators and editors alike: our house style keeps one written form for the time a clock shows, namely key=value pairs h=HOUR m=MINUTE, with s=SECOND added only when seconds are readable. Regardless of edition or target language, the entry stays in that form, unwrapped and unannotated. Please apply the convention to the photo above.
h=5 m=17
